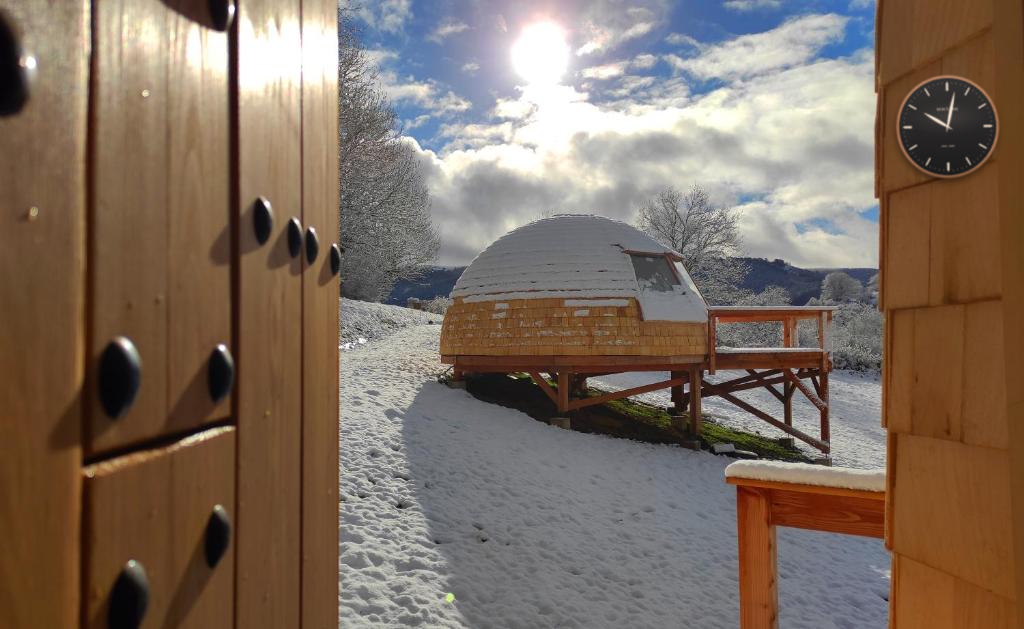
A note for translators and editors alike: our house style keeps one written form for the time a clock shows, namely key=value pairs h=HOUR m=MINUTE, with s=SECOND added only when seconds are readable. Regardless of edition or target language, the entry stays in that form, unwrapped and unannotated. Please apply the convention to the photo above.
h=10 m=2
